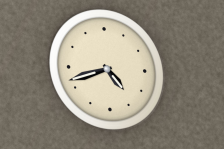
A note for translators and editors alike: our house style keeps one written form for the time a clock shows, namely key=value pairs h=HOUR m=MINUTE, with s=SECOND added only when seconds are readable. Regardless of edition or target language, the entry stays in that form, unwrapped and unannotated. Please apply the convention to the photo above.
h=4 m=42
